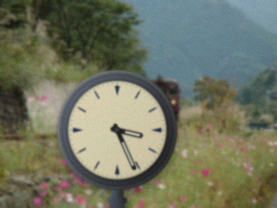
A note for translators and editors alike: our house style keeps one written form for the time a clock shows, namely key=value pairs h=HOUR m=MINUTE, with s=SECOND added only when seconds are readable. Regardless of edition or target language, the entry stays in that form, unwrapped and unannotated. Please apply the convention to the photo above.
h=3 m=26
